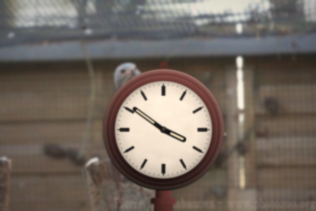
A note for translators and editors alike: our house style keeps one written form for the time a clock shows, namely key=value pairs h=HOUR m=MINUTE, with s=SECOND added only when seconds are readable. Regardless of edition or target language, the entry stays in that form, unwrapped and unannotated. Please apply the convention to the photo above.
h=3 m=51
